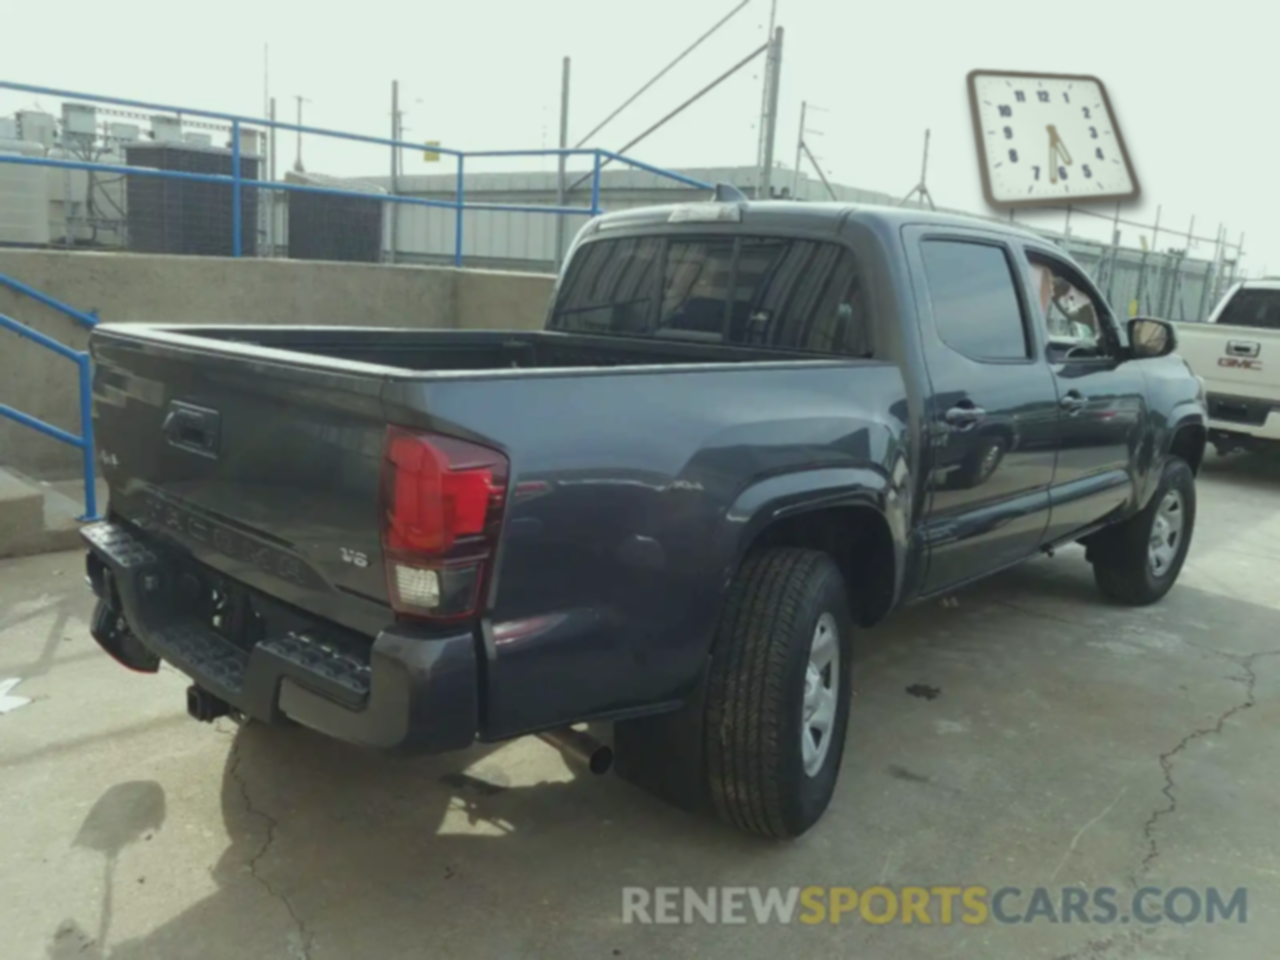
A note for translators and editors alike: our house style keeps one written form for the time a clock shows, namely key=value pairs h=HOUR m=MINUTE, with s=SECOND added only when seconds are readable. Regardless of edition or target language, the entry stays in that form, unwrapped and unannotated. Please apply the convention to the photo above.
h=5 m=32
